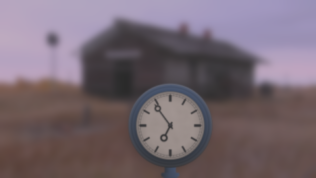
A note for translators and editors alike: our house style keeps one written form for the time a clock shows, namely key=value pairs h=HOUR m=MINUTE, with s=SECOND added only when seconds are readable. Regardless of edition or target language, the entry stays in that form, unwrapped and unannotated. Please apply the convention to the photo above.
h=6 m=54
